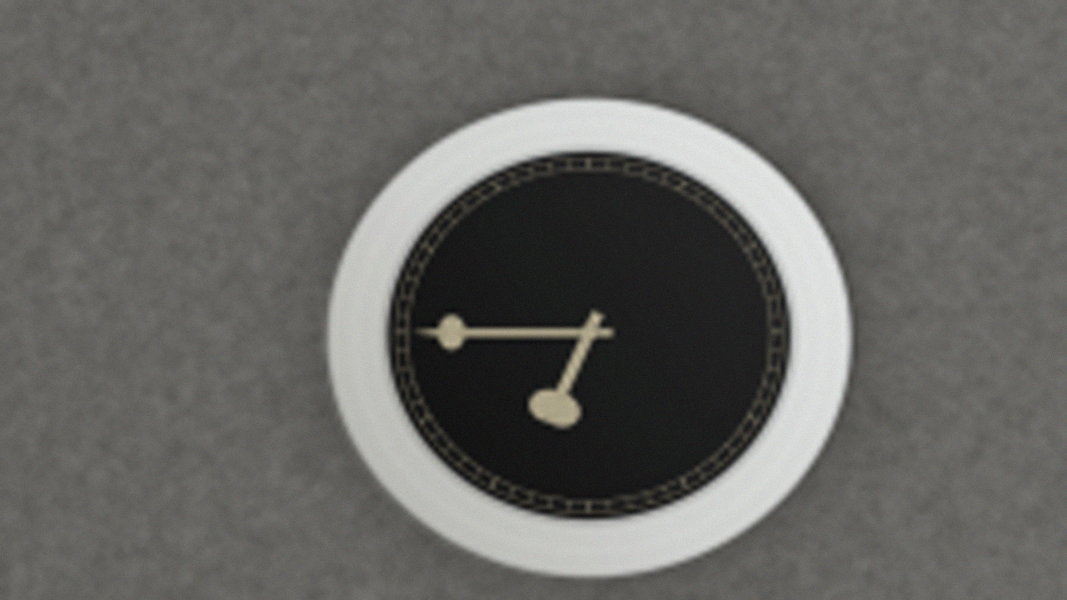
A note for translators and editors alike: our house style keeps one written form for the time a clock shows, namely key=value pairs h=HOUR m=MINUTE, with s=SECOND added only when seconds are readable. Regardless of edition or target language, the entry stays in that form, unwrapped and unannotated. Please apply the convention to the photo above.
h=6 m=45
